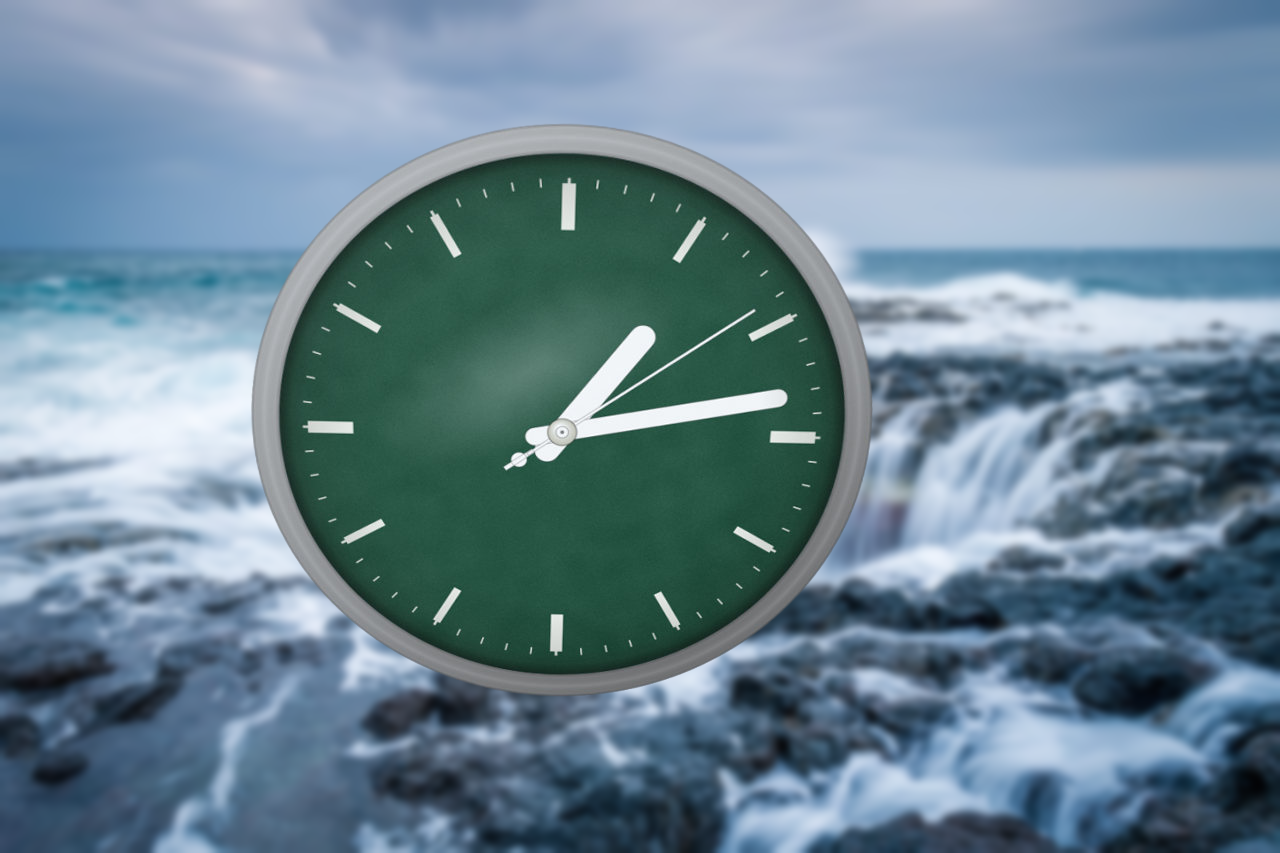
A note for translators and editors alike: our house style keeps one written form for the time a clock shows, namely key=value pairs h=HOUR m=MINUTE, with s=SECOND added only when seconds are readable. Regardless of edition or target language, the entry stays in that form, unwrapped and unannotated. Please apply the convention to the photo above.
h=1 m=13 s=9
